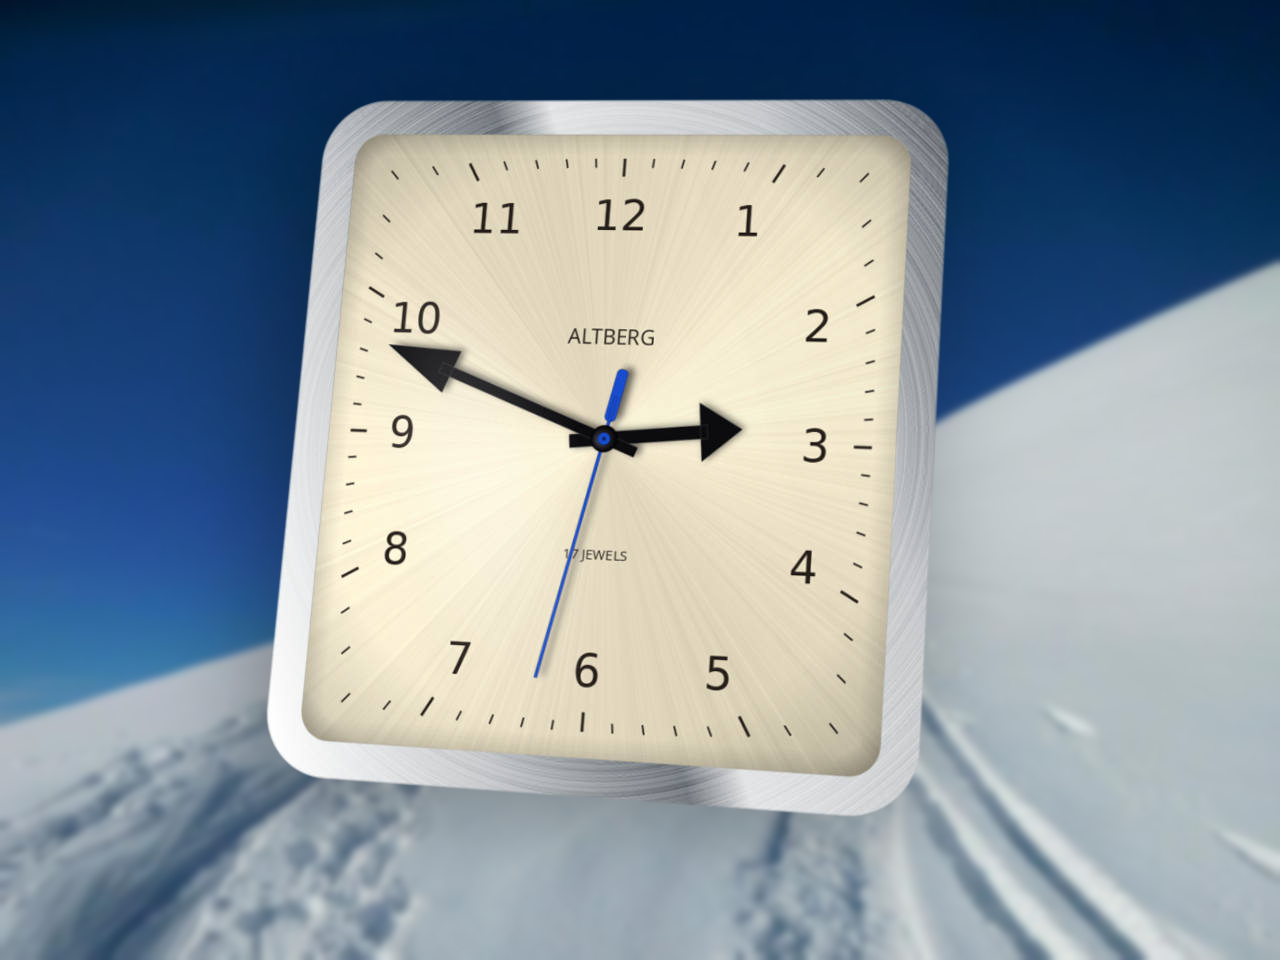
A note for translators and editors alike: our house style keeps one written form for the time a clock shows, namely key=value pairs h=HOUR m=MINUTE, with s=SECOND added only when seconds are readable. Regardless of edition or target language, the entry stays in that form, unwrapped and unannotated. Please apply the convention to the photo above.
h=2 m=48 s=32
